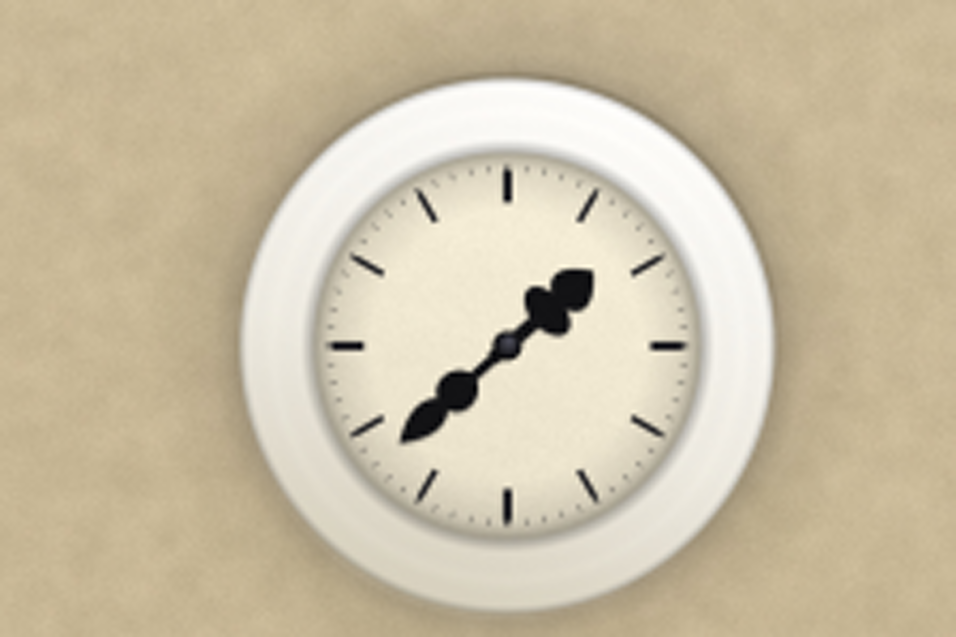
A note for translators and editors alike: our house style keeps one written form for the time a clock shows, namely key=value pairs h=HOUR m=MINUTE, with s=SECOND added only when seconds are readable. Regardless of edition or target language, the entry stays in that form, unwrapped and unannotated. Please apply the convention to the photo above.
h=1 m=38
